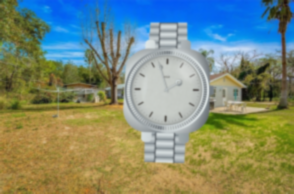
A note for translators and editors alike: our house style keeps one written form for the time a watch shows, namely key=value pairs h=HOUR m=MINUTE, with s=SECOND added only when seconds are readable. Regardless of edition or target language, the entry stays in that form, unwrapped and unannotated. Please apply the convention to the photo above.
h=1 m=57
